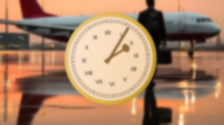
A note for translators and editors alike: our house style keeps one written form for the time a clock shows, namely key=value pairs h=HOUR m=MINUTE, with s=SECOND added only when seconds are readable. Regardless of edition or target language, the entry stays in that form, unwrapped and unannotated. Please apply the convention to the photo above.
h=2 m=6
